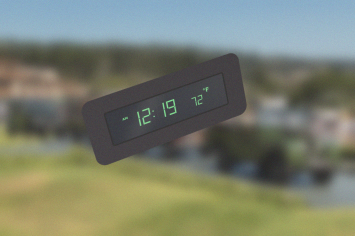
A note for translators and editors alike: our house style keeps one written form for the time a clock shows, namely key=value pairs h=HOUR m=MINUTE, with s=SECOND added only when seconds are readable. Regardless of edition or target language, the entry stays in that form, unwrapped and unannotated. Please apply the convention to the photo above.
h=12 m=19
